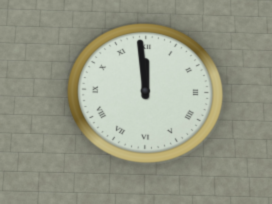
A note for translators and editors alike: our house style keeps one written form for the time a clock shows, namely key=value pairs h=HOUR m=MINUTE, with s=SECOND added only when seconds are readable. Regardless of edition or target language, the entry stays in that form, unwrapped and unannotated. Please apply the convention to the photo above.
h=11 m=59
